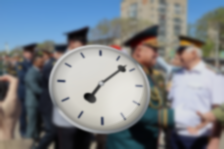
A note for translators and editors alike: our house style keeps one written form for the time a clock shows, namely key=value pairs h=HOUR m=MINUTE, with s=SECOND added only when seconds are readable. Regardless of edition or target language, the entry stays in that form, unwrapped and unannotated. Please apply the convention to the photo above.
h=7 m=8
